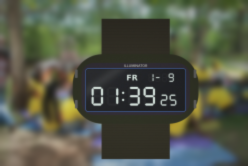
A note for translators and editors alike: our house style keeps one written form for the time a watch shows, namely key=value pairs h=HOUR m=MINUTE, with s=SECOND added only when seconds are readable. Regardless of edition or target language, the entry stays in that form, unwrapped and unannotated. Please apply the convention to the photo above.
h=1 m=39 s=25
